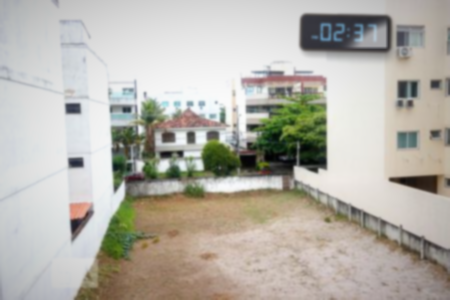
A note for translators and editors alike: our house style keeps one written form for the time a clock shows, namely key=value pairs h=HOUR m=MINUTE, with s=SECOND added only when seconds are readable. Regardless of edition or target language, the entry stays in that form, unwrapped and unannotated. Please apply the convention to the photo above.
h=2 m=37
